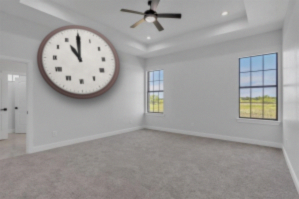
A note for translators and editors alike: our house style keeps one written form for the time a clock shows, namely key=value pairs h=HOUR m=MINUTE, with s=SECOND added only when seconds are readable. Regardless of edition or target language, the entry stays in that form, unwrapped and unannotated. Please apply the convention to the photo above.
h=11 m=0
